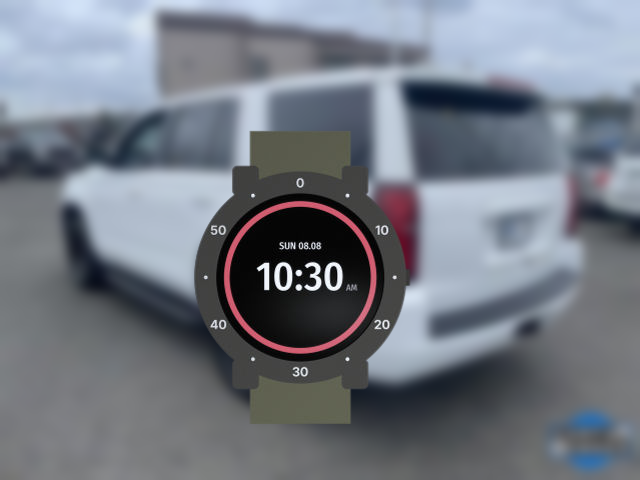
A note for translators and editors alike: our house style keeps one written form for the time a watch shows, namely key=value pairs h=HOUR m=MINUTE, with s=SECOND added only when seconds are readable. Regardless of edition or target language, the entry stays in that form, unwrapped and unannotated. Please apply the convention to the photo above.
h=10 m=30
